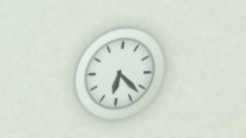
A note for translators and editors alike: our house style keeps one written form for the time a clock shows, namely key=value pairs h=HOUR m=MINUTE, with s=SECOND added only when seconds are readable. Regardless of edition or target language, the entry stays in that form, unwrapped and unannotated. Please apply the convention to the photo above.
h=6 m=22
